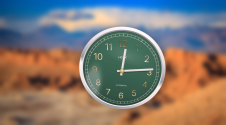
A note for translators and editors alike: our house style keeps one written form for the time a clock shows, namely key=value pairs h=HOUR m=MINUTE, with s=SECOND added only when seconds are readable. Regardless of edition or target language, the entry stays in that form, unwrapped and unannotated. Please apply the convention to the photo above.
h=12 m=14
